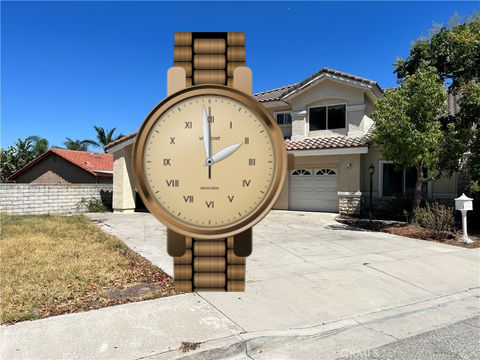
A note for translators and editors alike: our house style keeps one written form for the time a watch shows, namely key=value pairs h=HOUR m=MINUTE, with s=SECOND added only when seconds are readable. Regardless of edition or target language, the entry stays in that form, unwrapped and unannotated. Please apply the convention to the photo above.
h=1 m=59 s=0
